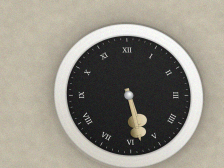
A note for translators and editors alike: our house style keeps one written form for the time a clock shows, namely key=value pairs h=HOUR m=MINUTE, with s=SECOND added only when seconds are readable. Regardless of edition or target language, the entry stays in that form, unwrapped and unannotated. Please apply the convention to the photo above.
h=5 m=28
